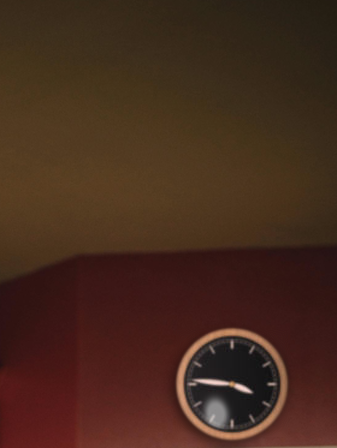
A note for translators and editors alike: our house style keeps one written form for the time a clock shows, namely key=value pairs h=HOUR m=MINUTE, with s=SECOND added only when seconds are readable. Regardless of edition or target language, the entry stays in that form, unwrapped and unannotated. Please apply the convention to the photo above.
h=3 m=46
